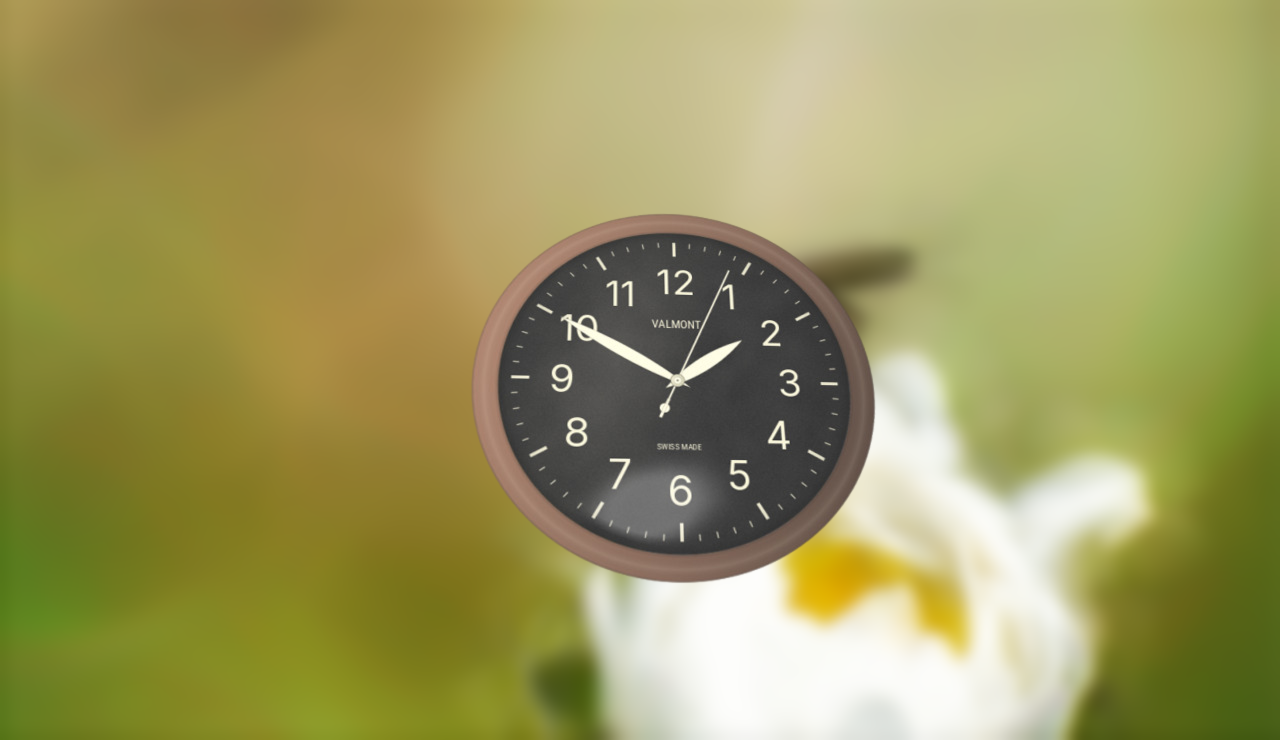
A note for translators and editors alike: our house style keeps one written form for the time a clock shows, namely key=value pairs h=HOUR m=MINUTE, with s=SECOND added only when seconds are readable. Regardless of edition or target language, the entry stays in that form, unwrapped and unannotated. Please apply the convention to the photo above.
h=1 m=50 s=4
